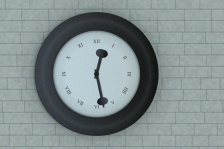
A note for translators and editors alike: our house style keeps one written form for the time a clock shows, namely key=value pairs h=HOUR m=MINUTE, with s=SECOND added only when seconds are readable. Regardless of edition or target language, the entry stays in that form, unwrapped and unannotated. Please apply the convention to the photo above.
h=12 m=28
